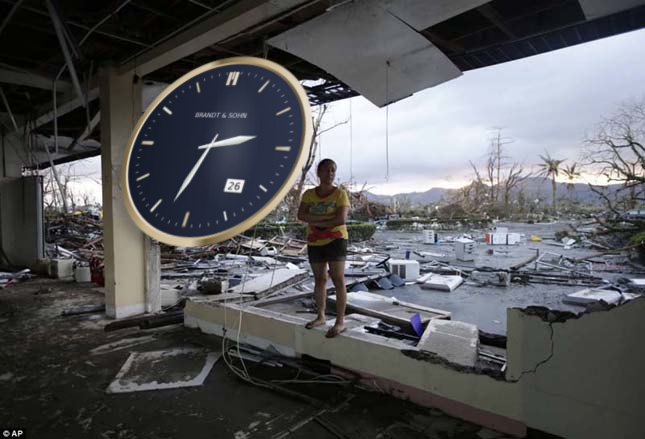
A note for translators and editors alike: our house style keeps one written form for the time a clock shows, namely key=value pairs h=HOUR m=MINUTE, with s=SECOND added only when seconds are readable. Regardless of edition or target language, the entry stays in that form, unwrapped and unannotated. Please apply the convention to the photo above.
h=2 m=33
